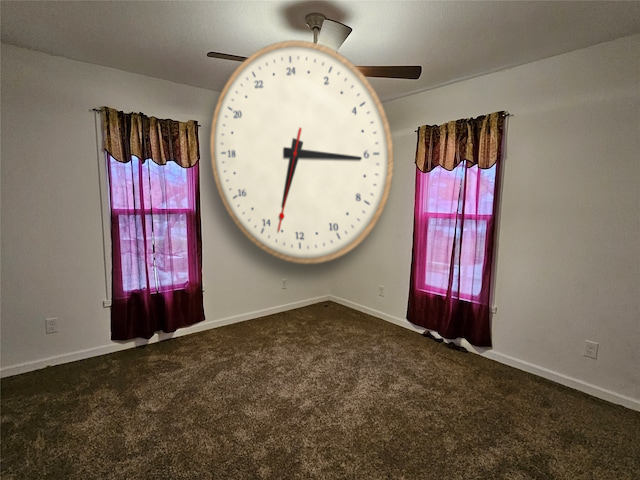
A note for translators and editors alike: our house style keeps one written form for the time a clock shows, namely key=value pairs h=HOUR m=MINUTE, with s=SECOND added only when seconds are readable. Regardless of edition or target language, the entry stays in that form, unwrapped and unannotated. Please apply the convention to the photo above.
h=13 m=15 s=33
